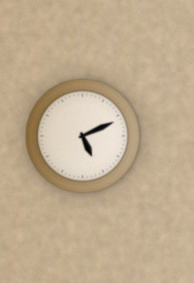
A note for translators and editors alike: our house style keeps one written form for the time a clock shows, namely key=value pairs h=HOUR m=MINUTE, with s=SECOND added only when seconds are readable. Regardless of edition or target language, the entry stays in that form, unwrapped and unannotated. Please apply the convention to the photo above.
h=5 m=11
